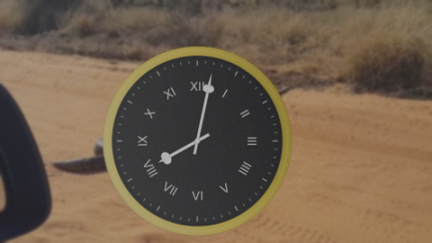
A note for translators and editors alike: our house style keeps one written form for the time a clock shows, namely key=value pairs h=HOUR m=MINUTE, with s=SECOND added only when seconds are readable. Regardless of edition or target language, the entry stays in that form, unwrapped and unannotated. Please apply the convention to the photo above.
h=8 m=2
